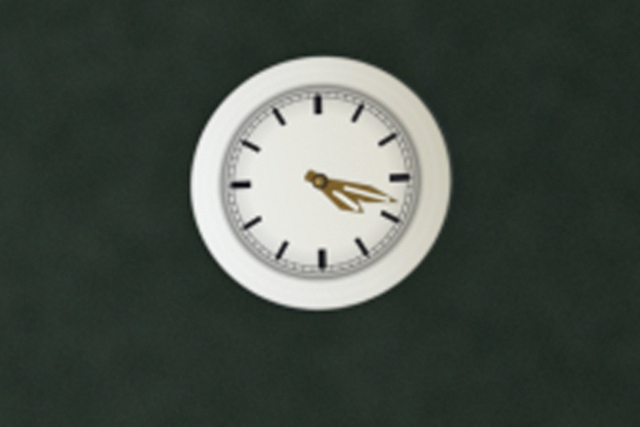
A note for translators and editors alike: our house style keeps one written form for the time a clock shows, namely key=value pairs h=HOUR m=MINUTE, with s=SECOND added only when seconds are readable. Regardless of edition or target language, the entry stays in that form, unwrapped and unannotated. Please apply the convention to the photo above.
h=4 m=18
